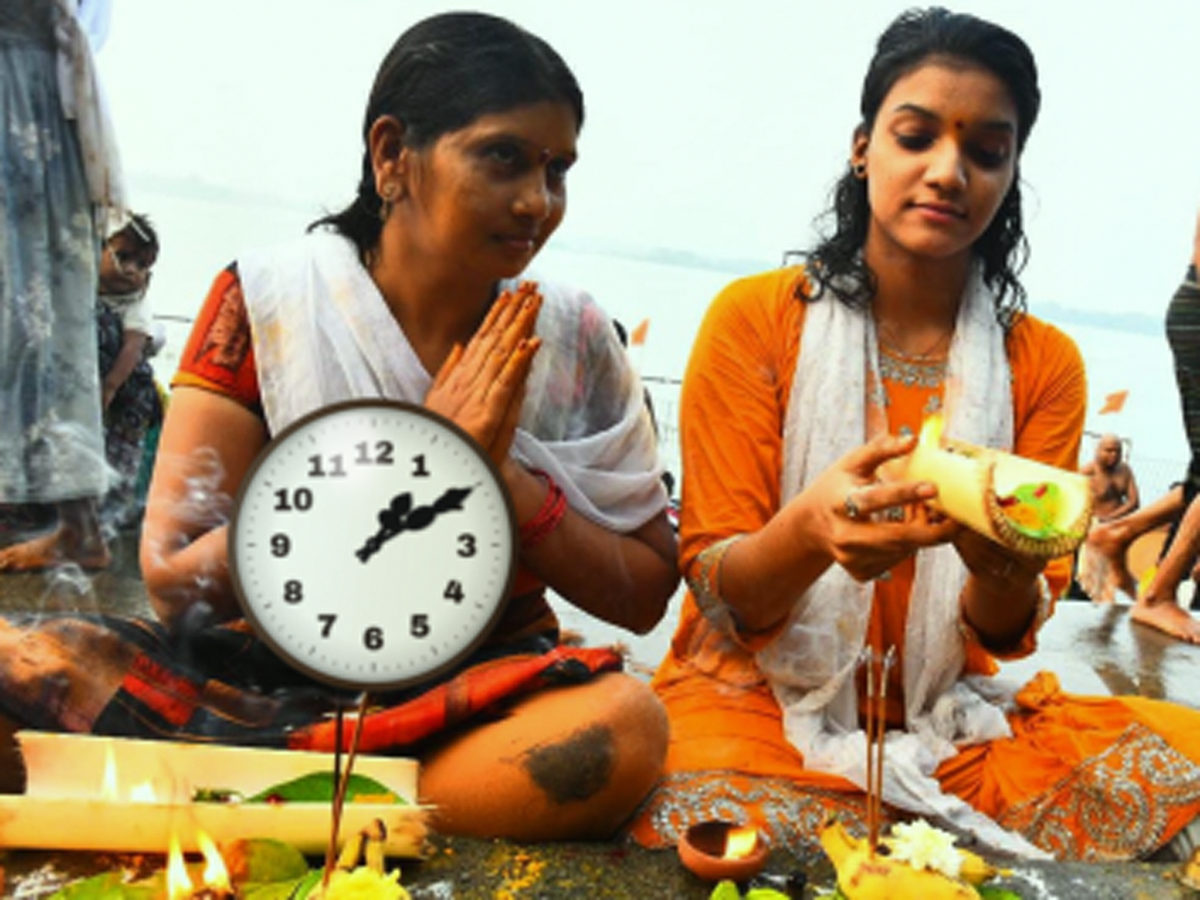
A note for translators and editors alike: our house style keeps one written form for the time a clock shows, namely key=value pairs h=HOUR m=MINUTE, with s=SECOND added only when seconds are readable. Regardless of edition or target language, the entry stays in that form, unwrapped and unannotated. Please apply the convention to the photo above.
h=1 m=10
